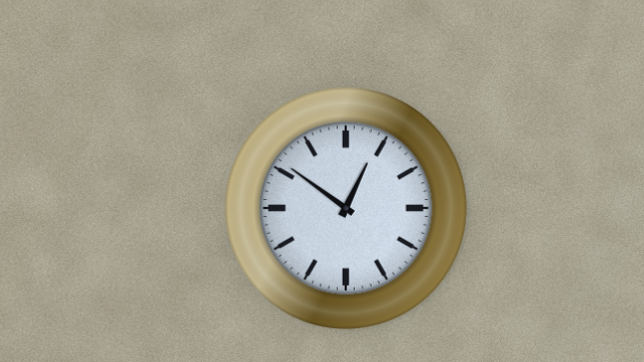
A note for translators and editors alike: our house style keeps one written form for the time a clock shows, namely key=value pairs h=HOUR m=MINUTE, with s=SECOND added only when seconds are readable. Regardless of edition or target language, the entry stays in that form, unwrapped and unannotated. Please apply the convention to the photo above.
h=12 m=51
